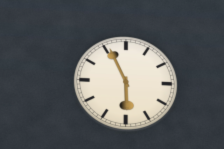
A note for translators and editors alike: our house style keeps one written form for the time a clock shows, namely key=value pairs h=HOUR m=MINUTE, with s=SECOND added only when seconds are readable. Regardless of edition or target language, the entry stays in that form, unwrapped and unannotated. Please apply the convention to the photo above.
h=5 m=56
